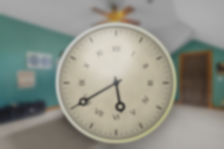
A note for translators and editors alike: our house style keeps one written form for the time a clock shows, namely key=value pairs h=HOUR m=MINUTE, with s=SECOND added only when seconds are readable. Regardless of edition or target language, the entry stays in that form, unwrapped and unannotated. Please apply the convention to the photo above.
h=5 m=40
